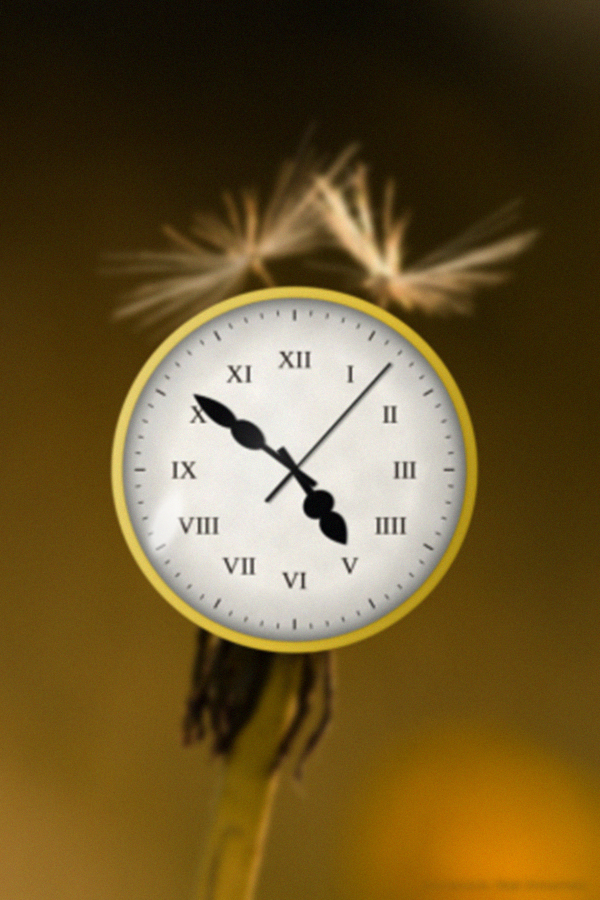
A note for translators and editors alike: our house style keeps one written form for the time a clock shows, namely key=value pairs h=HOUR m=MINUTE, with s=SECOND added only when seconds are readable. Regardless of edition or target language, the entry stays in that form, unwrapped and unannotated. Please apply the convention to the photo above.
h=4 m=51 s=7
